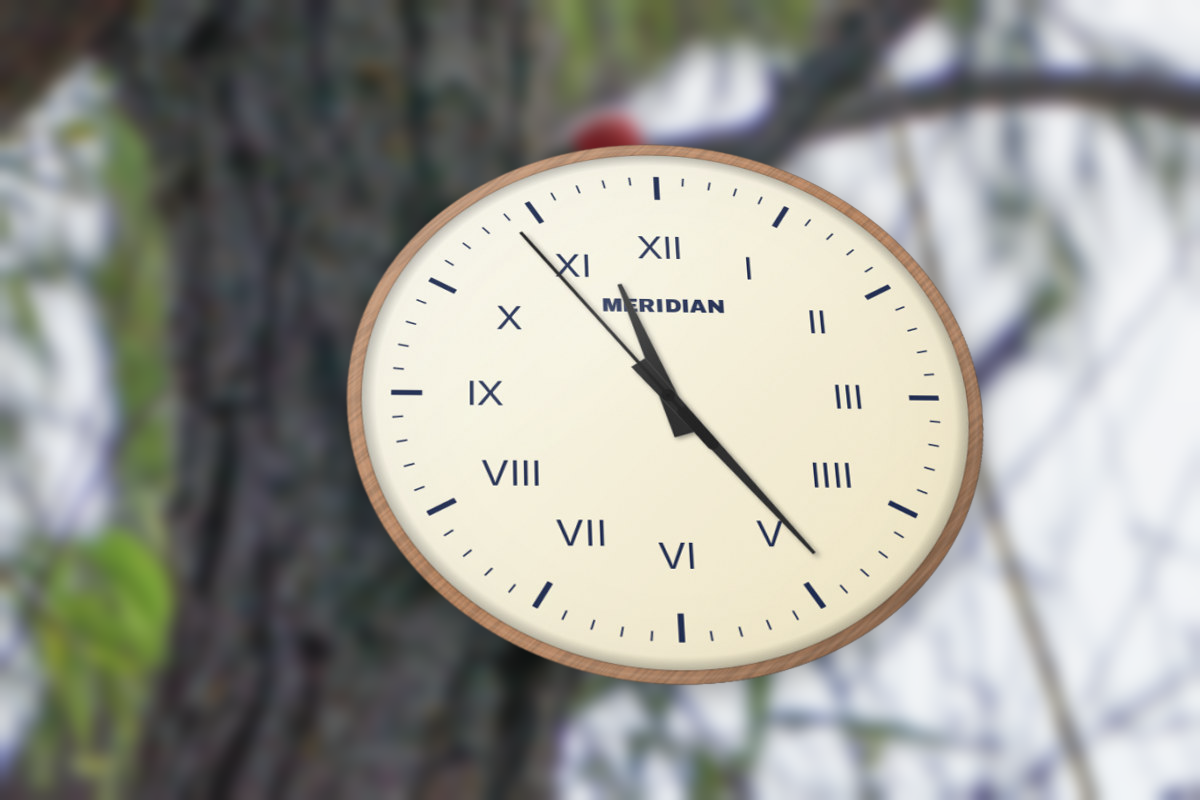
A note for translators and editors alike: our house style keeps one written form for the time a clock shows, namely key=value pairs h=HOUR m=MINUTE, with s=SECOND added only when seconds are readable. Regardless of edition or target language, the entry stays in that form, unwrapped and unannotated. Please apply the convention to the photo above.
h=11 m=23 s=54
